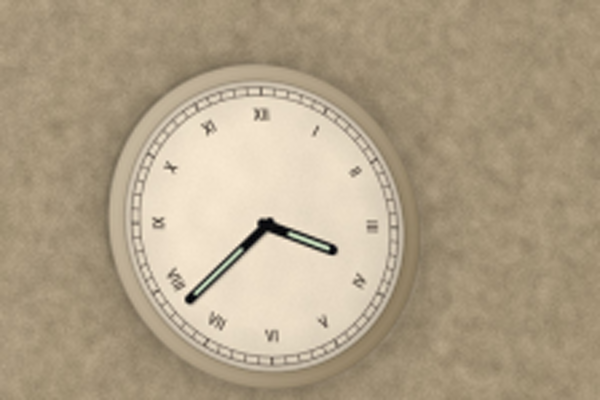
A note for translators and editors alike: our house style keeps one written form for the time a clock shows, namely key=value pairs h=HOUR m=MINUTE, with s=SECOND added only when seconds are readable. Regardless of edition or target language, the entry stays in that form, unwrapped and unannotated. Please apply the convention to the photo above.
h=3 m=38
